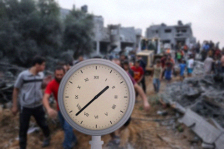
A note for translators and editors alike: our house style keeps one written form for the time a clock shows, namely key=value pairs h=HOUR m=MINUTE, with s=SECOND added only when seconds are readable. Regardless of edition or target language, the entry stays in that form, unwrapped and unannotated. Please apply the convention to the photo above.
h=1 m=38
